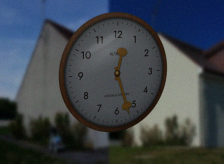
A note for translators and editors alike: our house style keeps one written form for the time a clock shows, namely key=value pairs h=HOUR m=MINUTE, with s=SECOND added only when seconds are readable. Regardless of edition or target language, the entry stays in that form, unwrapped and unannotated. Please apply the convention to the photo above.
h=12 m=27
